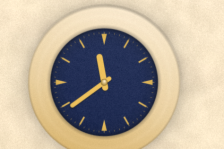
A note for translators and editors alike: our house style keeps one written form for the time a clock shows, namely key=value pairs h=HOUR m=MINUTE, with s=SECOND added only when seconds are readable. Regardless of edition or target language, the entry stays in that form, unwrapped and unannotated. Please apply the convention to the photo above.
h=11 m=39
